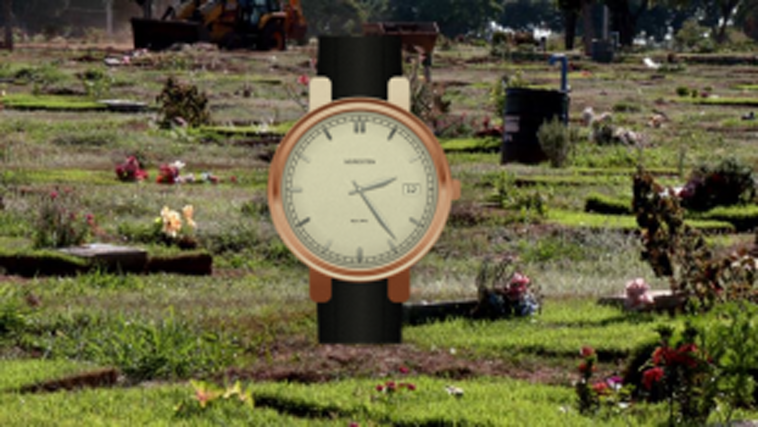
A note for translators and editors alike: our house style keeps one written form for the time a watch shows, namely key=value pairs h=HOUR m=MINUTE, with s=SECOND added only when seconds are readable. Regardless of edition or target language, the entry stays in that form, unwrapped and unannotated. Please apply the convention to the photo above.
h=2 m=24
